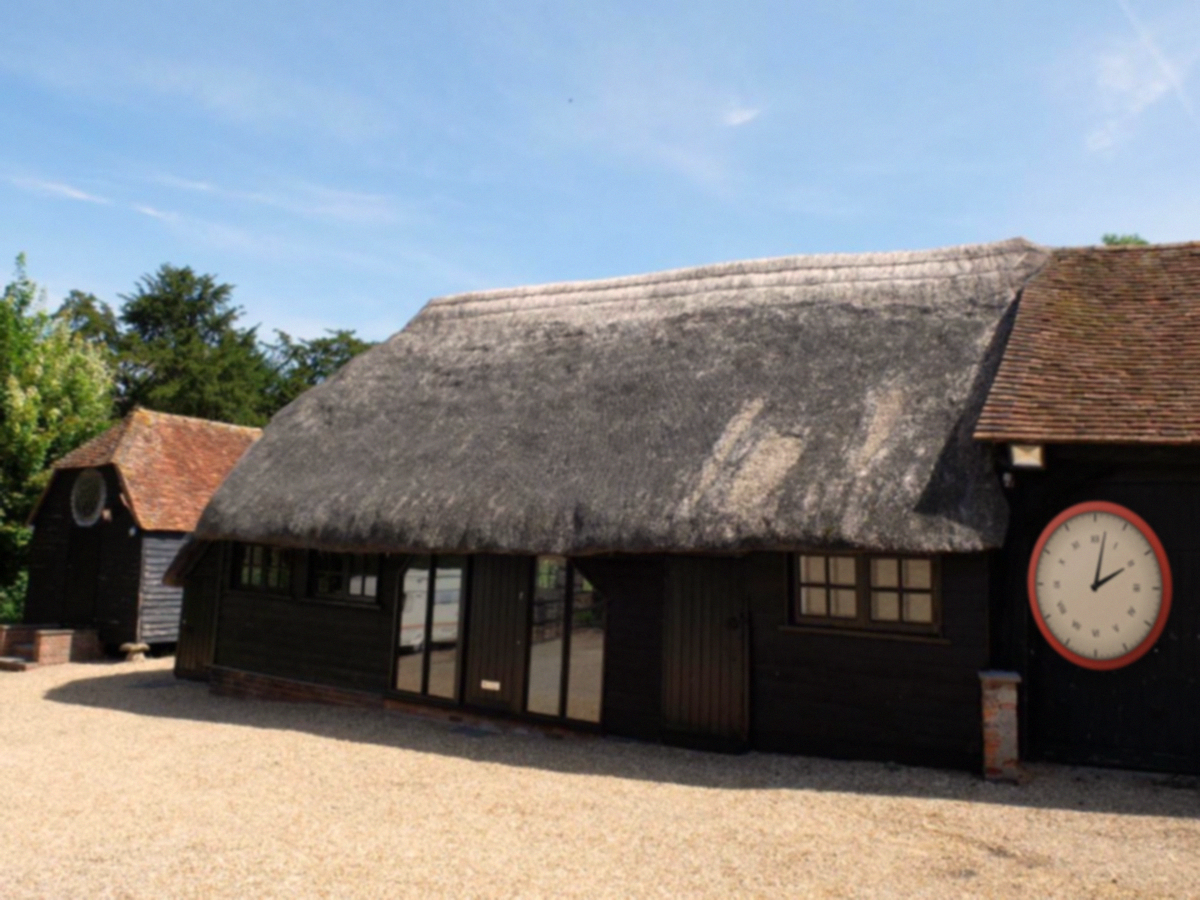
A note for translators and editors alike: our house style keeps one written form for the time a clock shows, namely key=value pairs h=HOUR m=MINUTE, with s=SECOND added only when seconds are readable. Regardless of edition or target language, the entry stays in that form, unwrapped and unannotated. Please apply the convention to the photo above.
h=2 m=2
